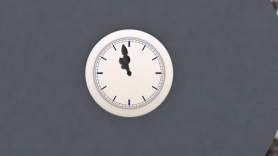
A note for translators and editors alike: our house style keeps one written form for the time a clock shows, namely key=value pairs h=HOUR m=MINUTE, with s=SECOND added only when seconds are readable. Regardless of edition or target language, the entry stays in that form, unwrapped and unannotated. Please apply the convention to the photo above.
h=10 m=58
